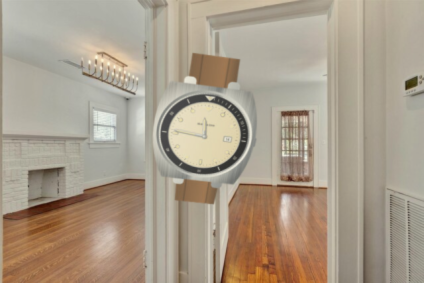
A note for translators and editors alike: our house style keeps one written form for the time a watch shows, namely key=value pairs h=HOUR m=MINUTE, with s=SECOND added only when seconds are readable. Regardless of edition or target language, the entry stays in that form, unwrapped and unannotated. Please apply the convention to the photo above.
h=11 m=46
